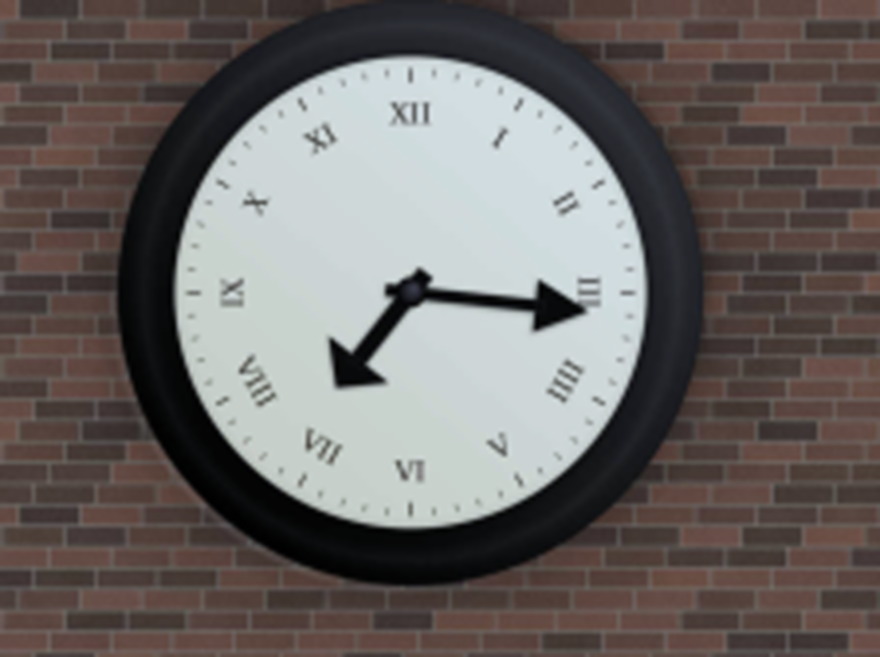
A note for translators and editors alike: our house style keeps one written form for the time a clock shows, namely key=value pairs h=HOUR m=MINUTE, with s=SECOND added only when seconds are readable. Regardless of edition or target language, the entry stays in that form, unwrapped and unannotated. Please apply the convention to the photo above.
h=7 m=16
